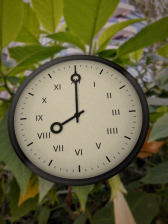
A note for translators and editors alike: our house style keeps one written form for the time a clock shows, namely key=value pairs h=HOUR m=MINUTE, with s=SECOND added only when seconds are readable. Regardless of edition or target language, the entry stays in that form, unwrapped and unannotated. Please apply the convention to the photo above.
h=8 m=0
